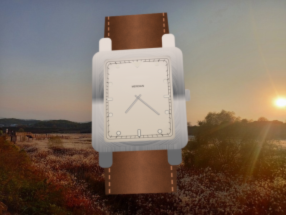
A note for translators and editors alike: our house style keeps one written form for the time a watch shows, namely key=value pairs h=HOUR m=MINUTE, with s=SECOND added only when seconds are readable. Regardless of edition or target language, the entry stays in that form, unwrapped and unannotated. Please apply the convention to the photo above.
h=7 m=22
